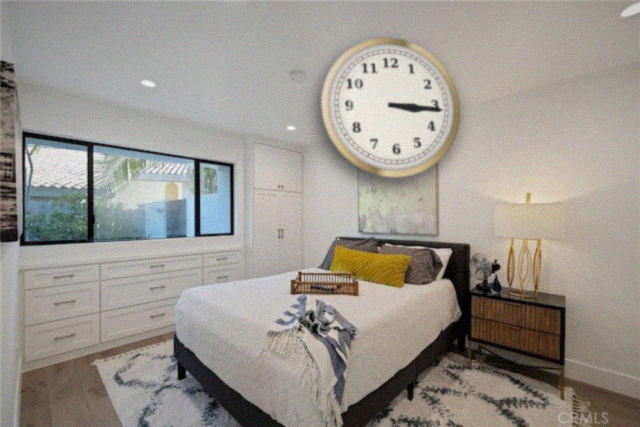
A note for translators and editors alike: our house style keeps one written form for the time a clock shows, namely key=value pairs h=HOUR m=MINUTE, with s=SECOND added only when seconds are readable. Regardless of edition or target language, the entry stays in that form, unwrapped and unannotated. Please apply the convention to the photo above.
h=3 m=16
